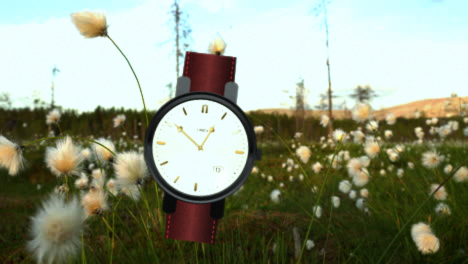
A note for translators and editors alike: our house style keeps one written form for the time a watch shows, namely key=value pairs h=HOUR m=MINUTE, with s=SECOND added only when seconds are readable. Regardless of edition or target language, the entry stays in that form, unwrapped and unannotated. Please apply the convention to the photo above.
h=12 m=51
